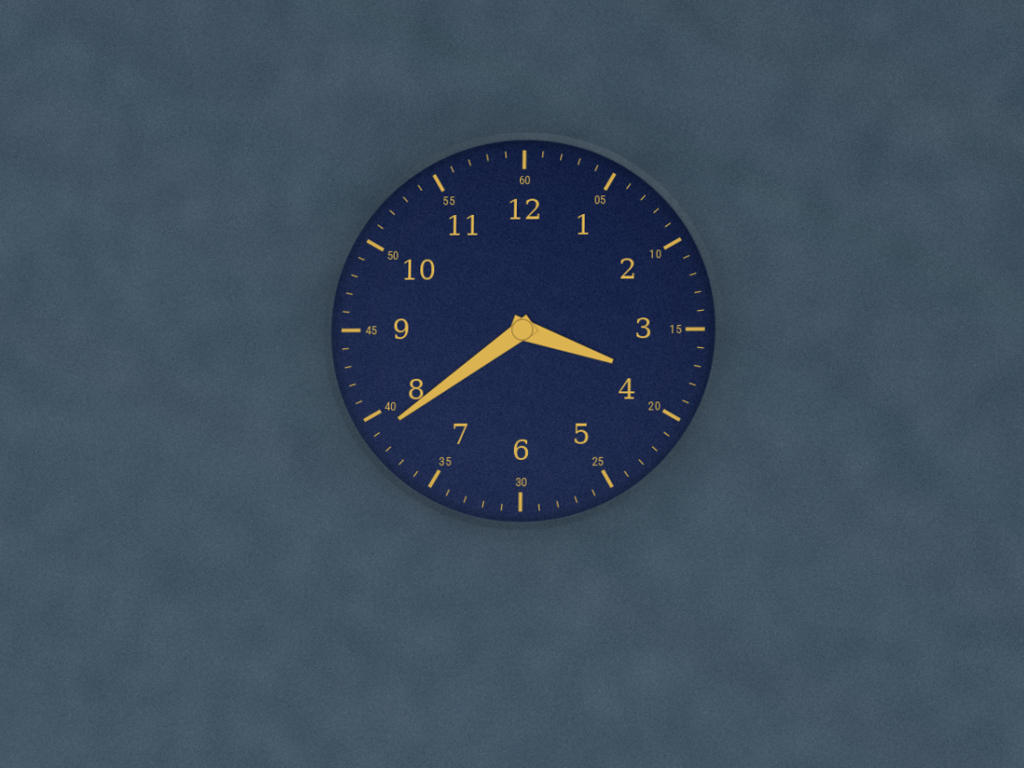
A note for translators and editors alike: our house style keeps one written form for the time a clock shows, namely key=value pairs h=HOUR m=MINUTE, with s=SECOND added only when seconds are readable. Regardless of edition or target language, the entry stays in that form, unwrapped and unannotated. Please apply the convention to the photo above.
h=3 m=39
